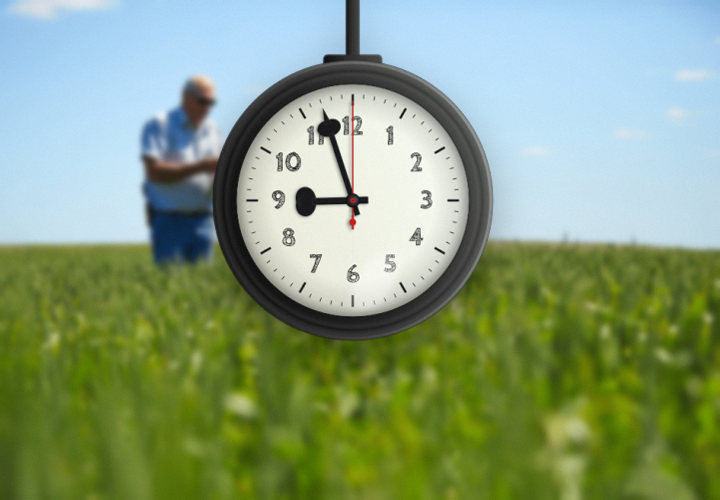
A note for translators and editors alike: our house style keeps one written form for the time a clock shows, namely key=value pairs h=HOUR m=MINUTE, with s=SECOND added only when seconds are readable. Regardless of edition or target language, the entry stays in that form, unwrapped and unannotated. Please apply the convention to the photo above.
h=8 m=57 s=0
